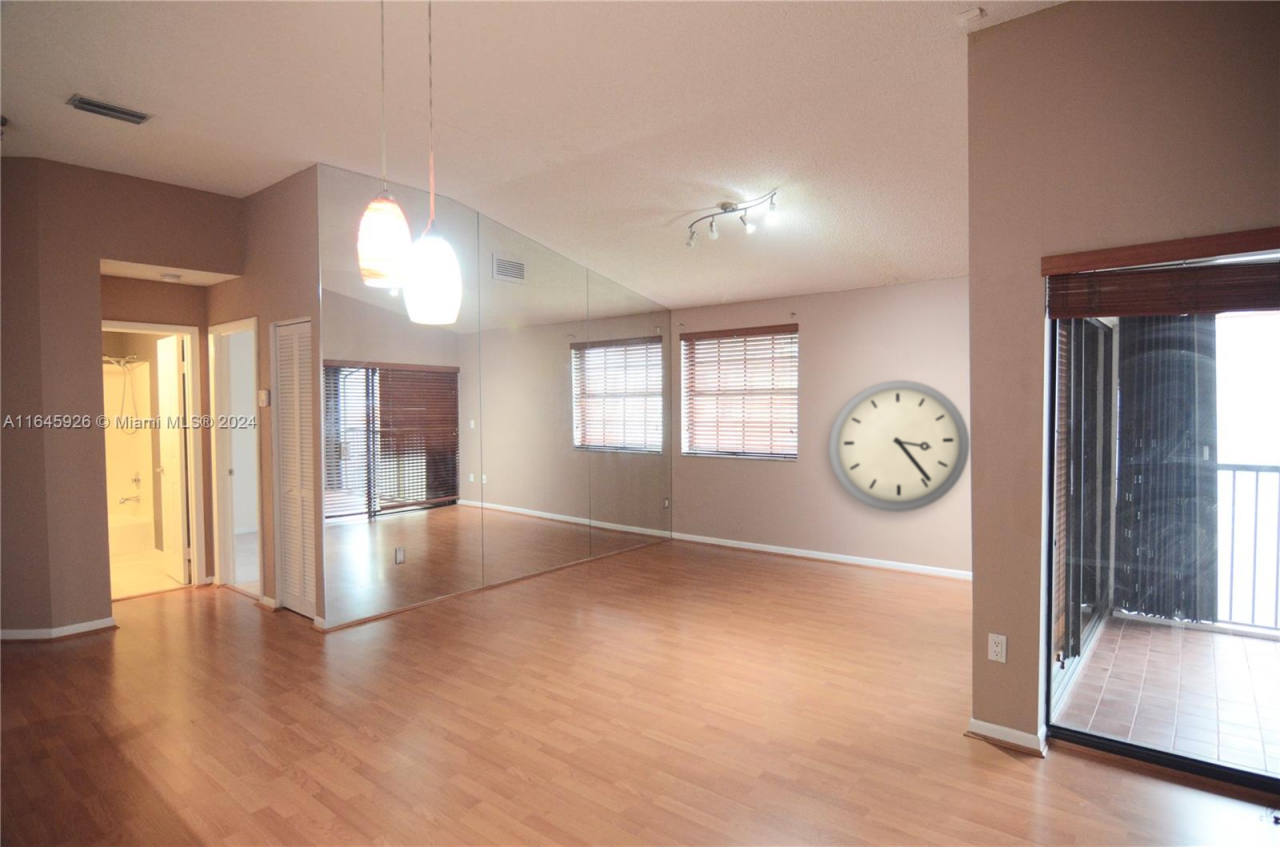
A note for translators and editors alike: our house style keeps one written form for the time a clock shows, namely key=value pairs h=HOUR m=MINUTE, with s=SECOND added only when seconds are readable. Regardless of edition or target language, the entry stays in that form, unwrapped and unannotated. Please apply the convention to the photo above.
h=3 m=24
